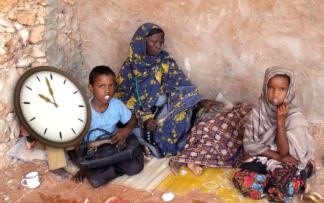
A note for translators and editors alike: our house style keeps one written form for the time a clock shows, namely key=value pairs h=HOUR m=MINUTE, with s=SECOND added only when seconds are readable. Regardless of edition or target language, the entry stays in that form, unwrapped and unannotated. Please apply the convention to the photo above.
h=9 m=58
